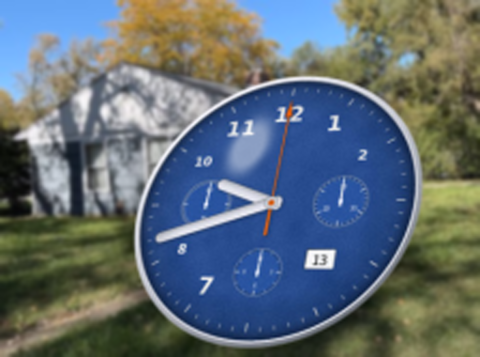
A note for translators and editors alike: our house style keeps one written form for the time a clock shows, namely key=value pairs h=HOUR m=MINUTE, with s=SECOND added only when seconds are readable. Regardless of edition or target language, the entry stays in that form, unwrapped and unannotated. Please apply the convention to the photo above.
h=9 m=42
